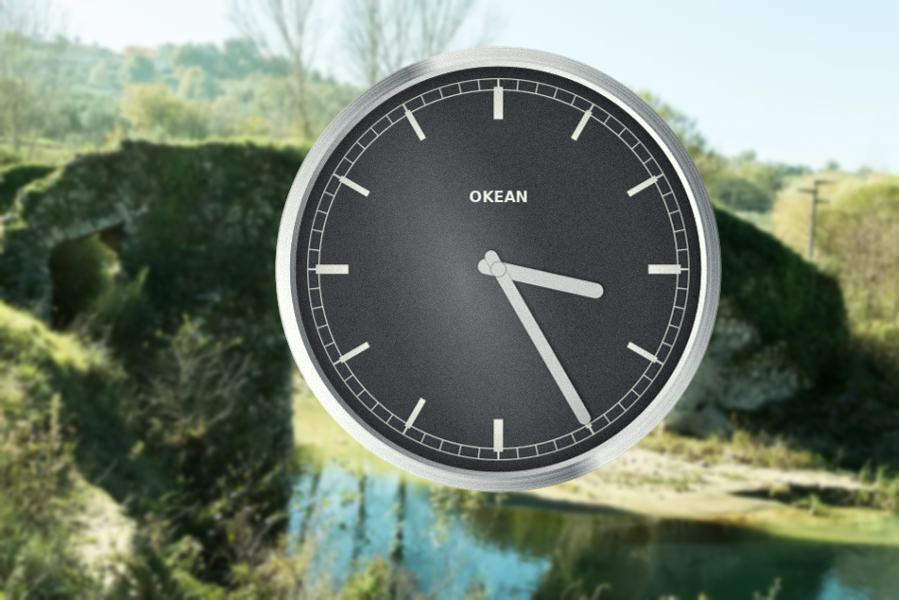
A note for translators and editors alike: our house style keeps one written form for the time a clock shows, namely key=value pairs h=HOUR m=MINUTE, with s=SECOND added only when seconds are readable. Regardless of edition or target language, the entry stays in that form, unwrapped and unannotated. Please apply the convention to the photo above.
h=3 m=25
